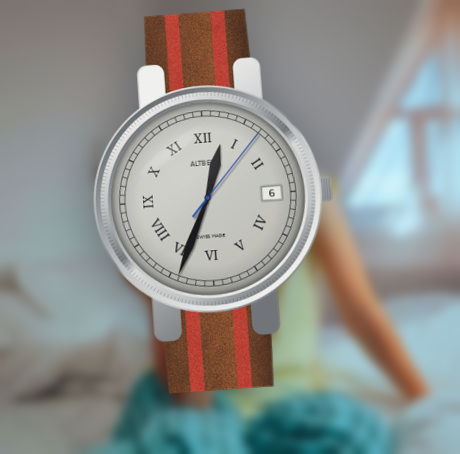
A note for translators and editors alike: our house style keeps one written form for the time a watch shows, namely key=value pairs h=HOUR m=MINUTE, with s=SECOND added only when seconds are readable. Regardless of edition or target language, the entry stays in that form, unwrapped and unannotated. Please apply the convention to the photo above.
h=12 m=34 s=7
